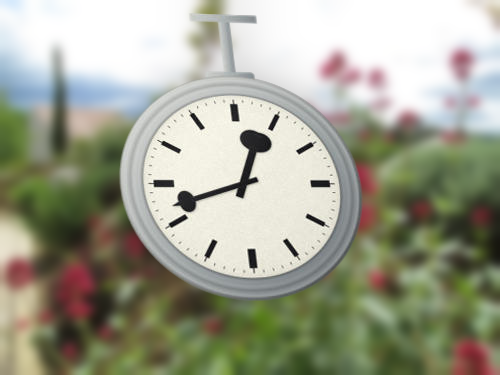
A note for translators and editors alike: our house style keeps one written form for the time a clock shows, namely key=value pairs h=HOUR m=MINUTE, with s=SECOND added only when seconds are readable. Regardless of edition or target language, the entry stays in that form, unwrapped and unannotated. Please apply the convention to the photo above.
h=12 m=42
